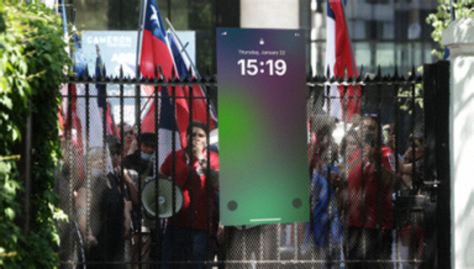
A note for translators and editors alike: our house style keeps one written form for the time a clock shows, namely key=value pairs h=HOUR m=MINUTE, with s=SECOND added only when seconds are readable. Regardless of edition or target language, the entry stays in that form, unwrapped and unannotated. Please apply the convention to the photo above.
h=15 m=19
